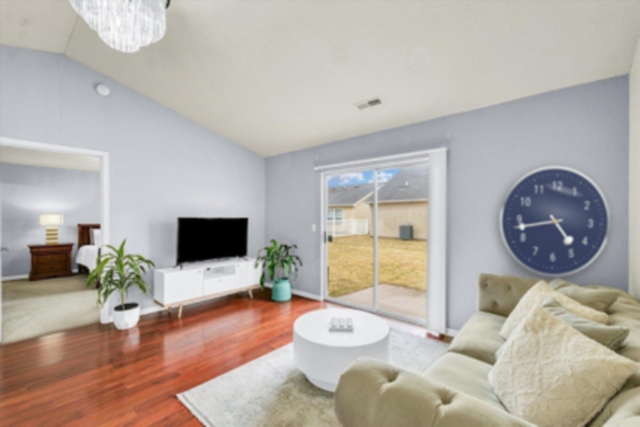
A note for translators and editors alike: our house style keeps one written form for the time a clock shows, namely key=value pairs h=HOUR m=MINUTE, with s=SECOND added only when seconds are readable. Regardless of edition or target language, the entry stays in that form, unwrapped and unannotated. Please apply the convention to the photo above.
h=4 m=43
